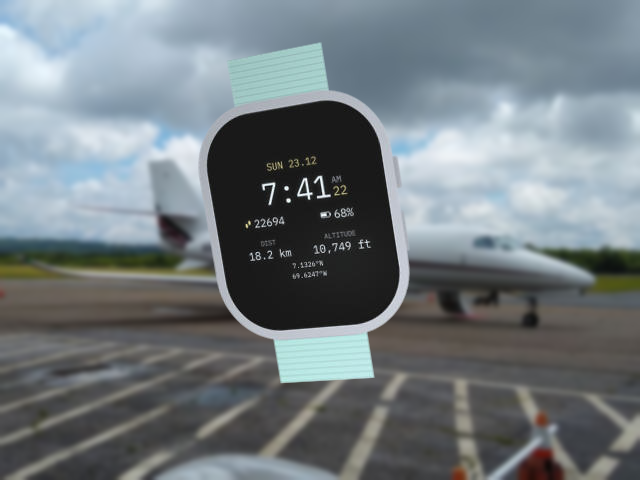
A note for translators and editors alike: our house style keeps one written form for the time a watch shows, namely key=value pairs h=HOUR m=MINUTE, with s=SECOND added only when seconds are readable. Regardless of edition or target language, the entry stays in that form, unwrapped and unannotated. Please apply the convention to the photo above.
h=7 m=41 s=22
